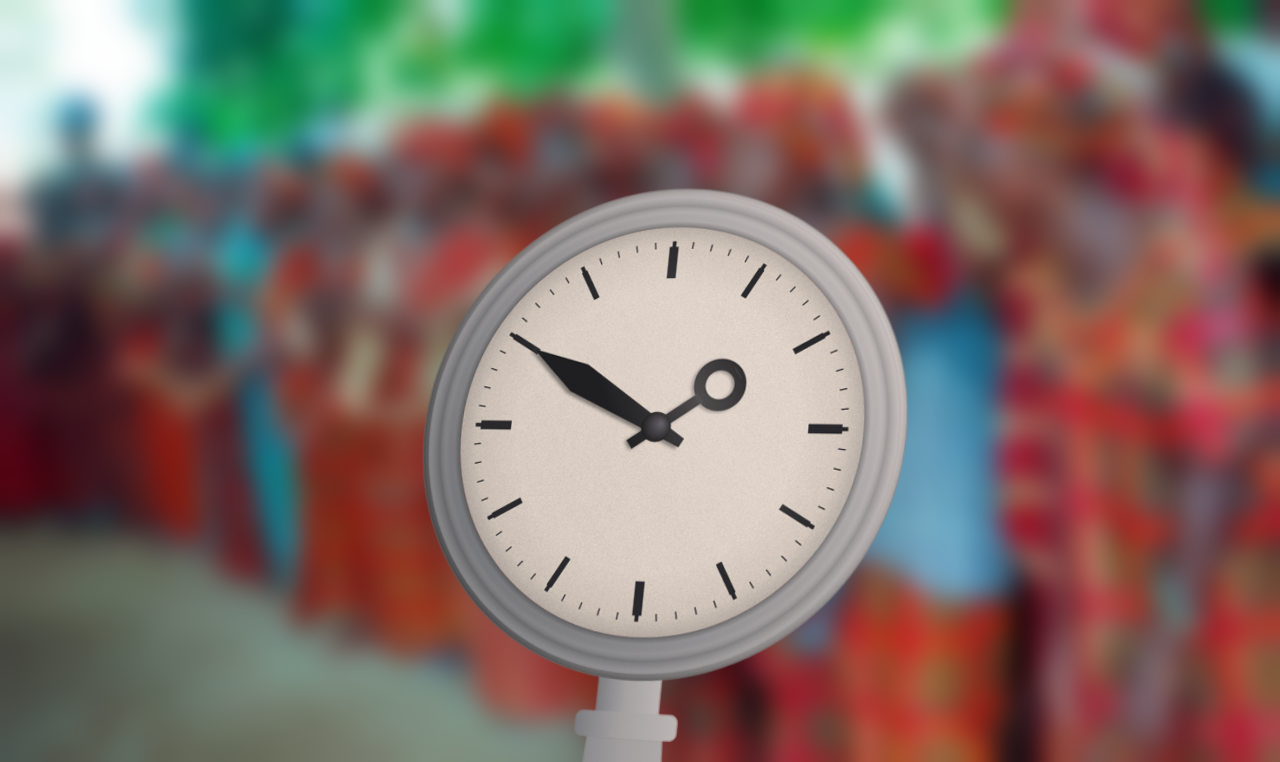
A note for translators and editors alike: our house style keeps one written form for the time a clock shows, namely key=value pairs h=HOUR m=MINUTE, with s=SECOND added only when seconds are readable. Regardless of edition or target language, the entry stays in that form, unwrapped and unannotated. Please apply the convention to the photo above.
h=1 m=50
